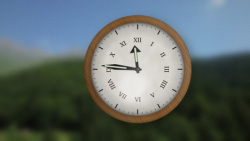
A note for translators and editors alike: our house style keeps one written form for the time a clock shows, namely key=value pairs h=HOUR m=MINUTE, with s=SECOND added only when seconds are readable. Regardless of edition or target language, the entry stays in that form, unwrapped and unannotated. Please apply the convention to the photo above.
h=11 m=46
